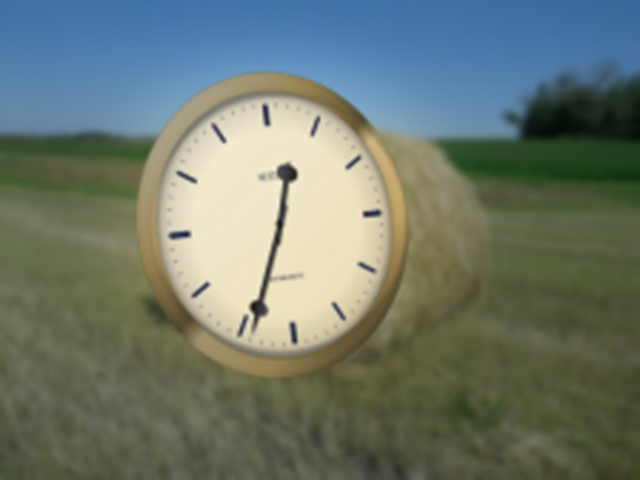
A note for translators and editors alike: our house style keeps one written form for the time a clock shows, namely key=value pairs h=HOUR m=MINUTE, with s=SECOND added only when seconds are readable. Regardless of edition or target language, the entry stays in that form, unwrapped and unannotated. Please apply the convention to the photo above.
h=12 m=34
